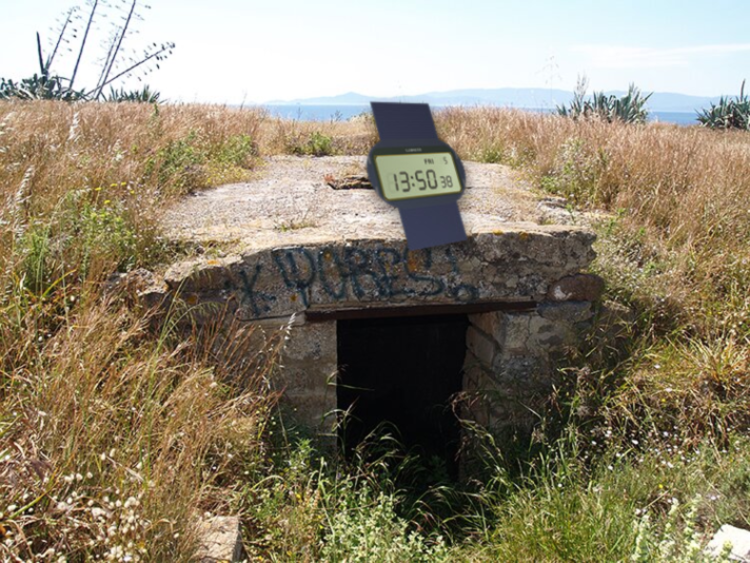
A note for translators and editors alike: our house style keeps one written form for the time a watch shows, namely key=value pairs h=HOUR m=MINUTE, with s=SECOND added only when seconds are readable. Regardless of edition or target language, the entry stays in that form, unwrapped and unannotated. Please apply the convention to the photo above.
h=13 m=50 s=38
